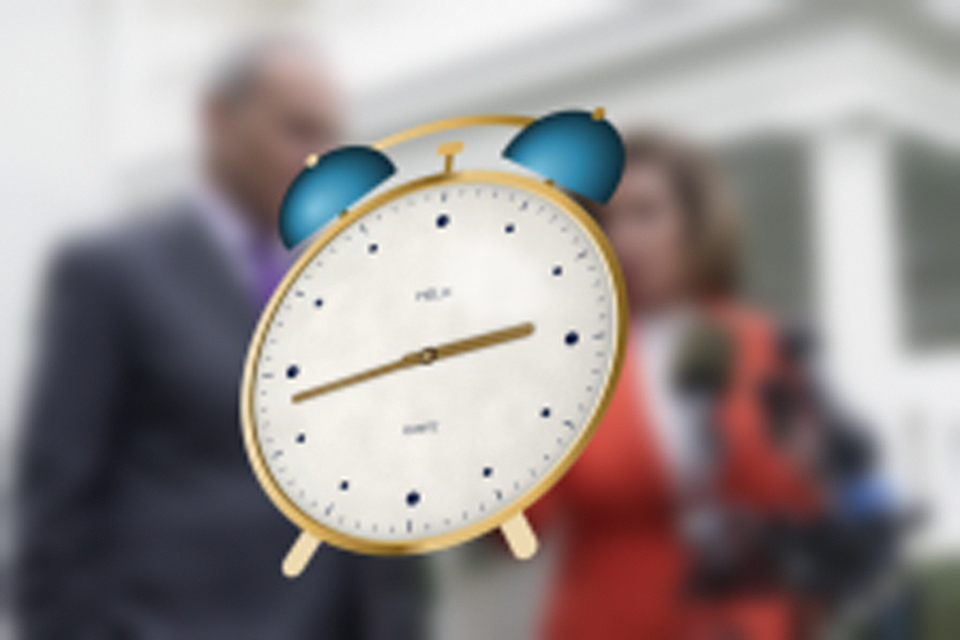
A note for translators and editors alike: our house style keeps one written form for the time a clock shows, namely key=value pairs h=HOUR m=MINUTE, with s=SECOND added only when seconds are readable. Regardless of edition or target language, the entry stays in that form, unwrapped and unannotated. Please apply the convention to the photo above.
h=2 m=43
